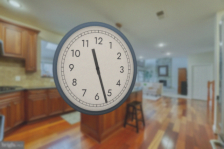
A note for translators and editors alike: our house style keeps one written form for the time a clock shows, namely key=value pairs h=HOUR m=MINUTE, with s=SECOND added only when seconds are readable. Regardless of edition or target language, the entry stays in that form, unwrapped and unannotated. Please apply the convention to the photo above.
h=11 m=27
